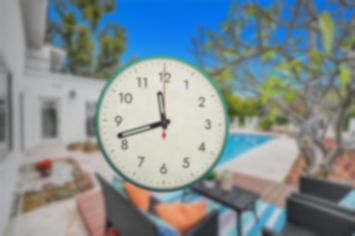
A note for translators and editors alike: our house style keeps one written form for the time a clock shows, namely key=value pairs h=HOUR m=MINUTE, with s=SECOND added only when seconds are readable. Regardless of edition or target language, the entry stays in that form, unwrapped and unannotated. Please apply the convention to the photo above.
h=11 m=42 s=0
